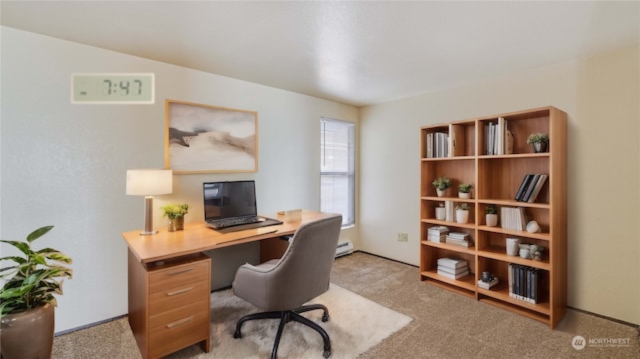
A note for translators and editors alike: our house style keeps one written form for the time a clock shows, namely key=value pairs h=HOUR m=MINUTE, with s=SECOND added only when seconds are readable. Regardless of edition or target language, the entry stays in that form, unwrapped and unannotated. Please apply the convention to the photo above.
h=7 m=47
